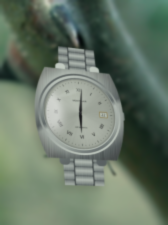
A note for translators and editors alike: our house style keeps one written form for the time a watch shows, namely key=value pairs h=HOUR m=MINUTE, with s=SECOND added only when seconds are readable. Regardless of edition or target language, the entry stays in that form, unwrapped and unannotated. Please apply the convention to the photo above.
h=6 m=1
